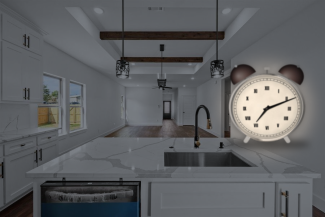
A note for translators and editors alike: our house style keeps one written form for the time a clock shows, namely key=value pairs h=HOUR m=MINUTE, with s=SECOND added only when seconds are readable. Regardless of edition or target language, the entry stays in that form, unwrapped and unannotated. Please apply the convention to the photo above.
h=7 m=11
